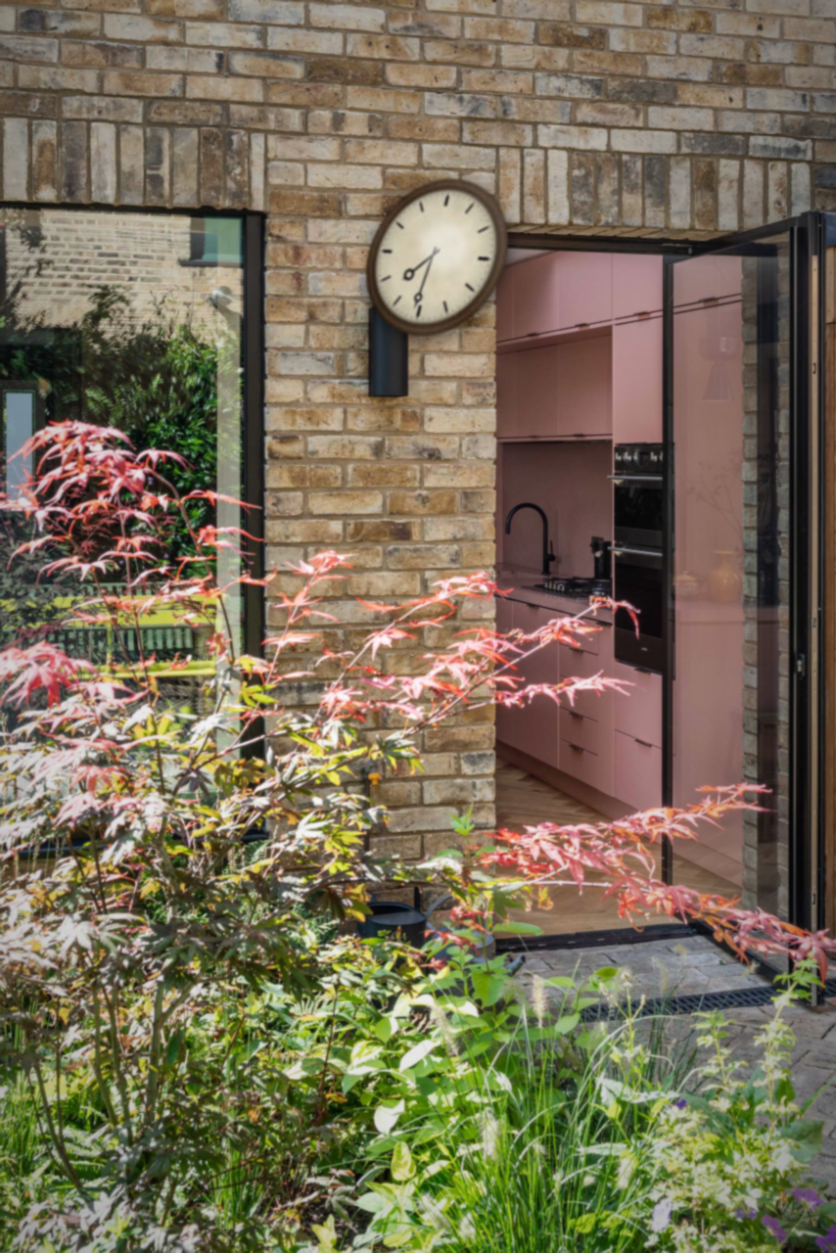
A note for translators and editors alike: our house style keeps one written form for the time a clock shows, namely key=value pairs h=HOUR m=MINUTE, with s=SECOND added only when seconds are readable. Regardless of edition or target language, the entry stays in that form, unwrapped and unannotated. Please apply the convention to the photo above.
h=7 m=31
